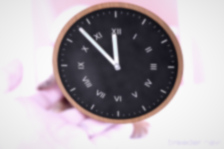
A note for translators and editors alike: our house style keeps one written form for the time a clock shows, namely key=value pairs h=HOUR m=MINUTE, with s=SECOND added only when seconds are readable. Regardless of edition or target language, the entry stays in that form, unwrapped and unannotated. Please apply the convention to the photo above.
h=11 m=53
